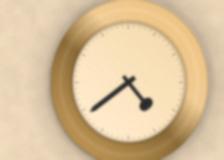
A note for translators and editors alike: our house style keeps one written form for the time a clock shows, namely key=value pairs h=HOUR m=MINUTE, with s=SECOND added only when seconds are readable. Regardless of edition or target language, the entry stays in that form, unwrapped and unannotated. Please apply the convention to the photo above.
h=4 m=39
